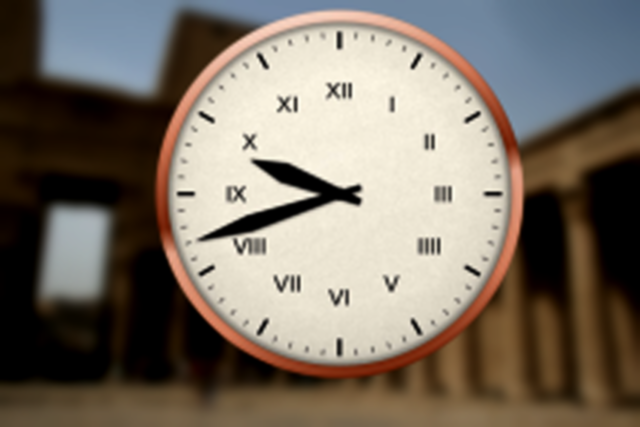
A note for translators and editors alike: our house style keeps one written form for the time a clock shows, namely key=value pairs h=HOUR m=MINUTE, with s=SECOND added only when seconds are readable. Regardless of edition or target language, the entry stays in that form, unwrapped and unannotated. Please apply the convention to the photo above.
h=9 m=42
